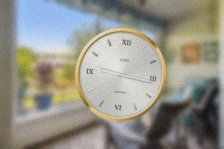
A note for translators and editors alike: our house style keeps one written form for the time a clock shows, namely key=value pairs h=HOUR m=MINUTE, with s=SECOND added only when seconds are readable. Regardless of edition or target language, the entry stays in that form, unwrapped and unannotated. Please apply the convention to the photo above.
h=9 m=16
